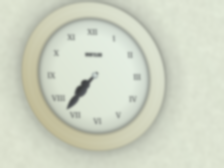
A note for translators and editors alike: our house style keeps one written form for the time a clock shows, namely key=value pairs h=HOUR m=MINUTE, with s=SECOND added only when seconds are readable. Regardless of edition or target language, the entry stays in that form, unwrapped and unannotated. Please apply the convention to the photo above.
h=7 m=37
